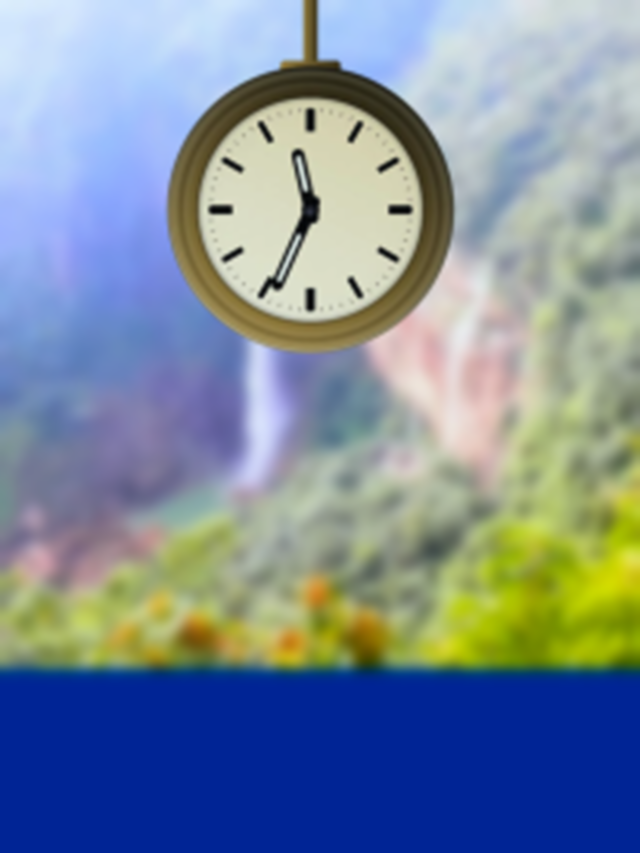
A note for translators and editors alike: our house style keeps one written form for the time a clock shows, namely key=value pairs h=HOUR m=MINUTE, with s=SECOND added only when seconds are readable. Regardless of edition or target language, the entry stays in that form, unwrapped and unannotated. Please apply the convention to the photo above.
h=11 m=34
